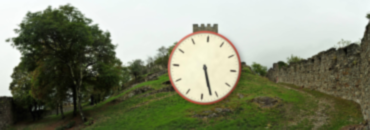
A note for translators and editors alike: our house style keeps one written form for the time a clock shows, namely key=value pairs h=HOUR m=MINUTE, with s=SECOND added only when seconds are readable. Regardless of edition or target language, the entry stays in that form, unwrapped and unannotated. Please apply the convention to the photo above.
h=5 m=27
